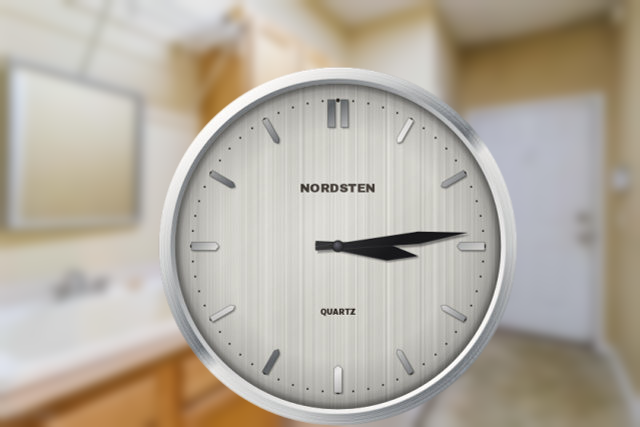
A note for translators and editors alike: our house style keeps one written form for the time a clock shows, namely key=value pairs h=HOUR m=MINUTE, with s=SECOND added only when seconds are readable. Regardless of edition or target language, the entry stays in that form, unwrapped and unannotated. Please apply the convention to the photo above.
h=3 m=14
